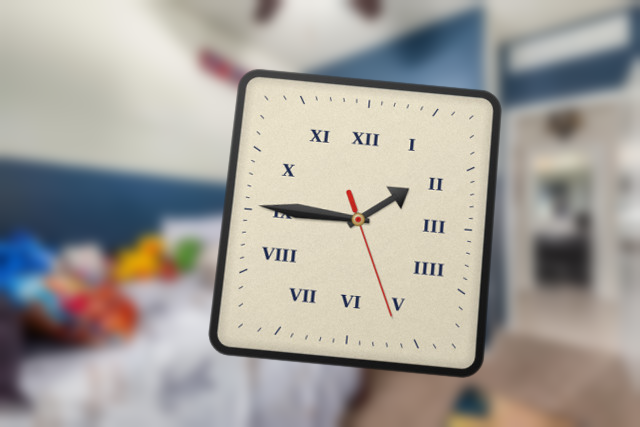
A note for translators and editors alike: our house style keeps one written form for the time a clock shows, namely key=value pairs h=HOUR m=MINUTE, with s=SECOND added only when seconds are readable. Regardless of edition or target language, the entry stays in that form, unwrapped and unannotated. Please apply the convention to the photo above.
h=1 m=45 s=26
